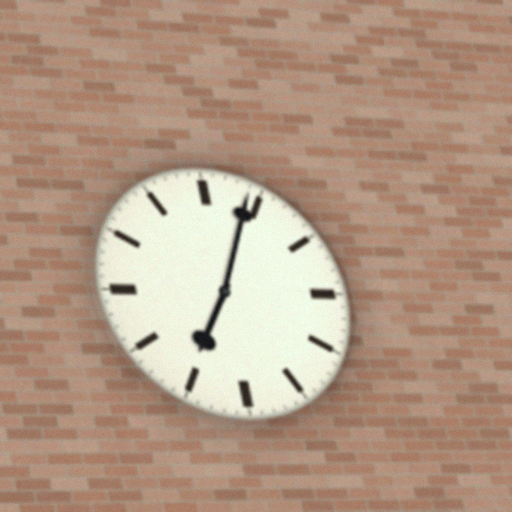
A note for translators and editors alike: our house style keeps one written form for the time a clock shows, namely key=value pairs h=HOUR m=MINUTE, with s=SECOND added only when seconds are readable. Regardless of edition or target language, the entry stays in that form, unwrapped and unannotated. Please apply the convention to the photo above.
h=7 m=4
